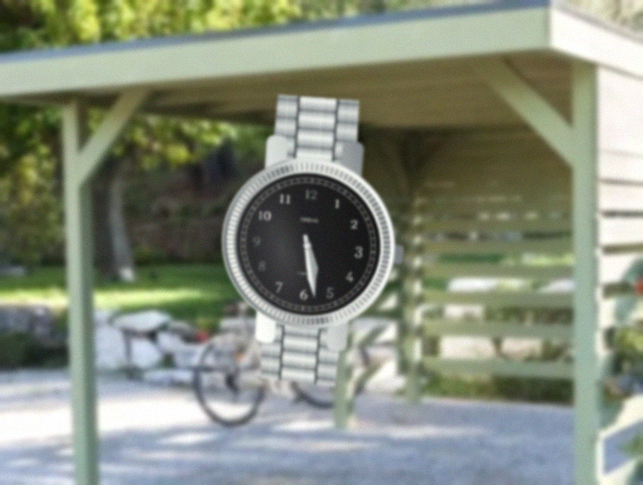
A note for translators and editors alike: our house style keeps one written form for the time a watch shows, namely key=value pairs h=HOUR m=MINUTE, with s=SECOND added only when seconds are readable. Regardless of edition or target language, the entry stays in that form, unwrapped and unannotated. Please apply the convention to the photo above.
h=5 m=28
